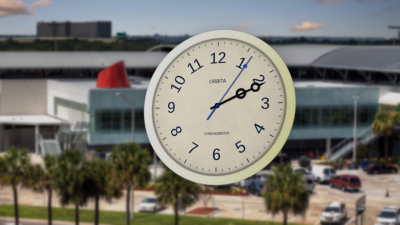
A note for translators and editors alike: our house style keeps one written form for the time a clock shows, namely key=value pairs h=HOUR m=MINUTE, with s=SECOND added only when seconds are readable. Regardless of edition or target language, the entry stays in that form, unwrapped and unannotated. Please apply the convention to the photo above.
h=2 m=11 s=6
